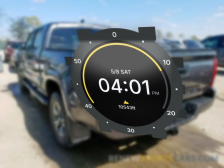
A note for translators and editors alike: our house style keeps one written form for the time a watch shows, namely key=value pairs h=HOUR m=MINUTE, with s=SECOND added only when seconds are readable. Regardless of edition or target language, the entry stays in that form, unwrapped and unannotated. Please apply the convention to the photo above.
h=4 m=1
